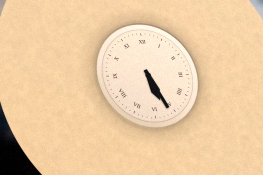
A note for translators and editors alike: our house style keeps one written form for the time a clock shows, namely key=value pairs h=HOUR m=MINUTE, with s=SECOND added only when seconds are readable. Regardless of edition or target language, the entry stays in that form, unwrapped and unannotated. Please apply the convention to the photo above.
h=5 m=26
